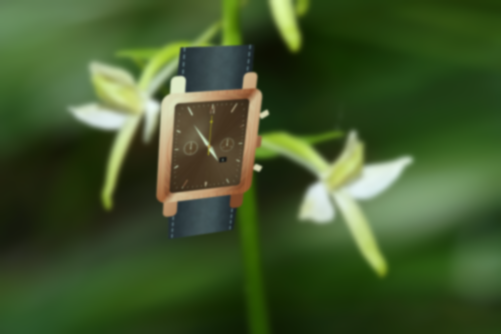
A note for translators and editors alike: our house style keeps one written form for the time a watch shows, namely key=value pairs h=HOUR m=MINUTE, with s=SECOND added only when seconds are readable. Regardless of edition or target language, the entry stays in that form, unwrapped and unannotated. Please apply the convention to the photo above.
h=4 m=54
